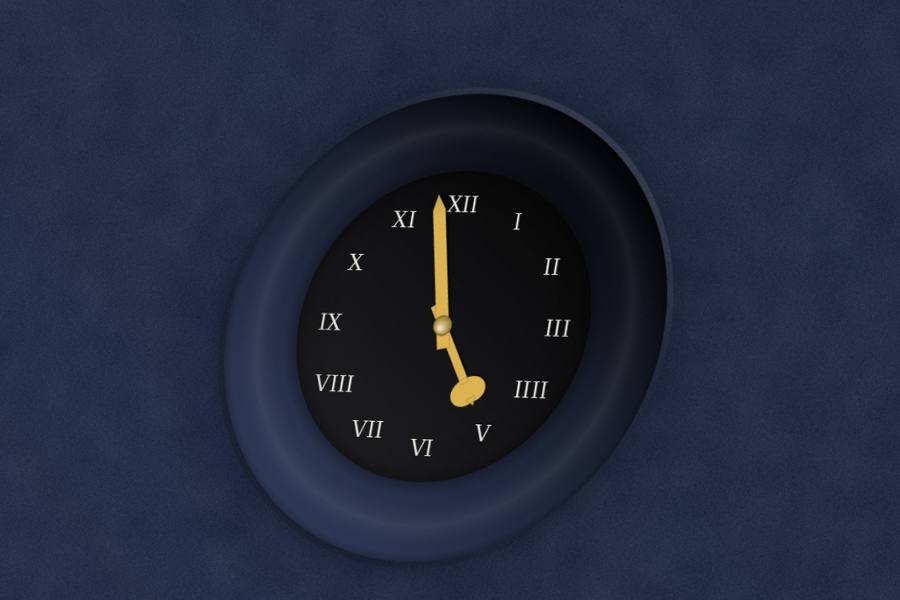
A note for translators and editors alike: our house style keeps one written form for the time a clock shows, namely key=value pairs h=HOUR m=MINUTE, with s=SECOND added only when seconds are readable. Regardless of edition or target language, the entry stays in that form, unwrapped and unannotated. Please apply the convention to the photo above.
h=4 m=58
